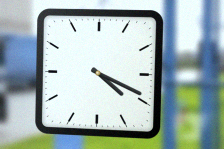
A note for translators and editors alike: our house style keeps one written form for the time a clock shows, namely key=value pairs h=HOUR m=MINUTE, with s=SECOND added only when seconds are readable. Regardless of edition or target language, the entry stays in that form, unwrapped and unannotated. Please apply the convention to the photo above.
h=4 m=19
